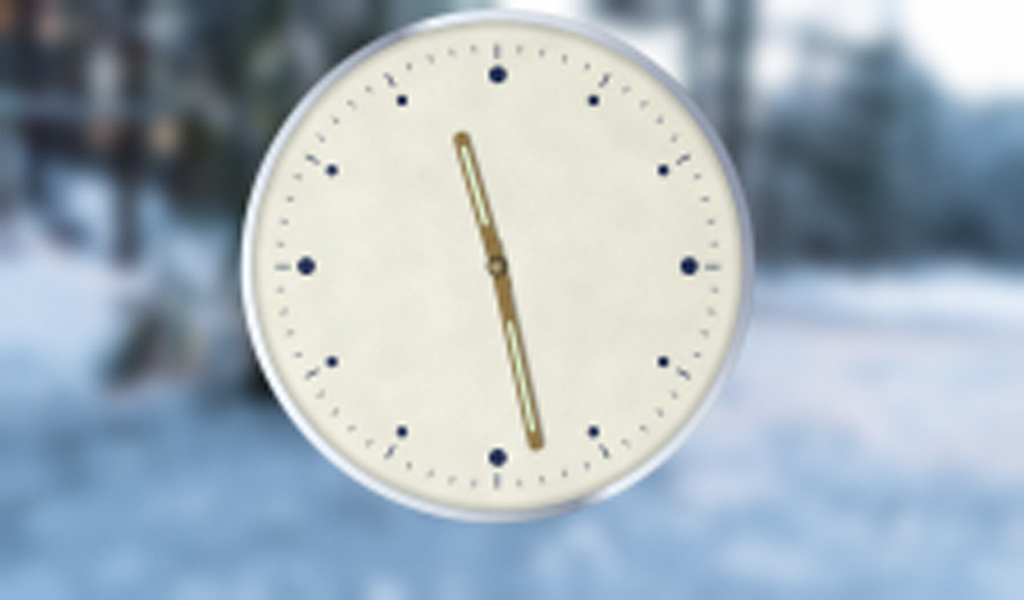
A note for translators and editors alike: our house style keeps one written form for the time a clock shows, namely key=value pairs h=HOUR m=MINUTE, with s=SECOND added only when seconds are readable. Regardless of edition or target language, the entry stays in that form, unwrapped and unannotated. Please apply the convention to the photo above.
h=11 m=28
